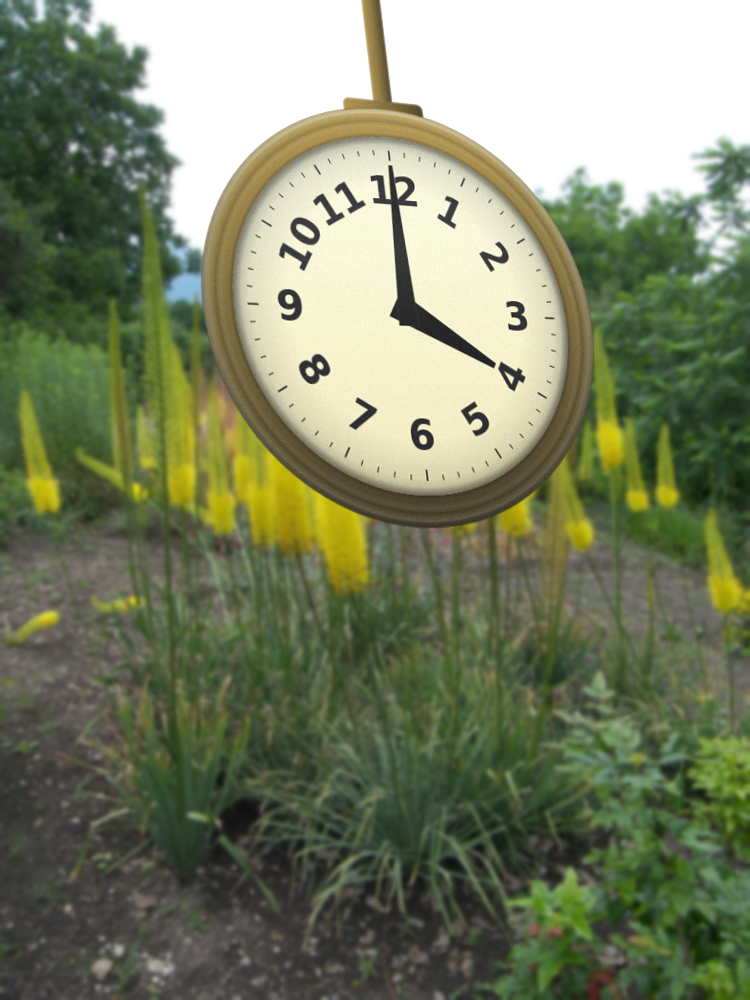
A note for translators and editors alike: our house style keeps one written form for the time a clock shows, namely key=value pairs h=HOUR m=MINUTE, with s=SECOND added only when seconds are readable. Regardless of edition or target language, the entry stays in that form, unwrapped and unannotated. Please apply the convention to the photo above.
h=4 m=0
